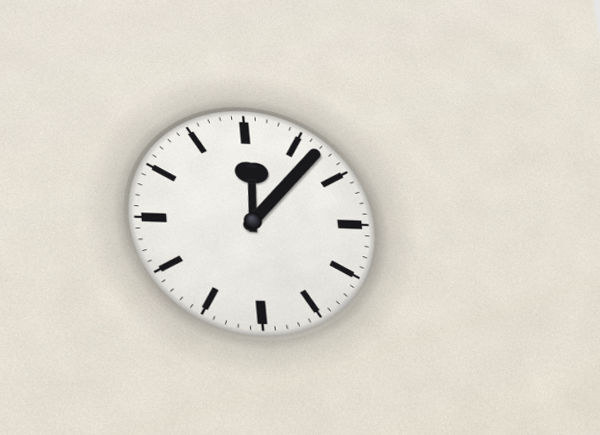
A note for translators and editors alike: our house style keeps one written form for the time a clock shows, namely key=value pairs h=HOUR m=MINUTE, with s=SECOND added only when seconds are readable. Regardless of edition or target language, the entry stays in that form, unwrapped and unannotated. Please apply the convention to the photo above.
h=12 m=7
